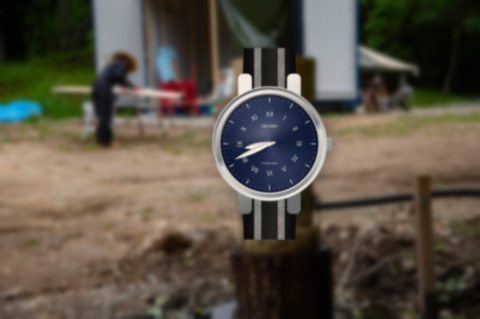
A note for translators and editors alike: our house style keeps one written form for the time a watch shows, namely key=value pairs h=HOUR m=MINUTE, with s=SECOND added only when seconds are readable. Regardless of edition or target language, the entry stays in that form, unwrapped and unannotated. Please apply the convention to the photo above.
h=8 m=41
